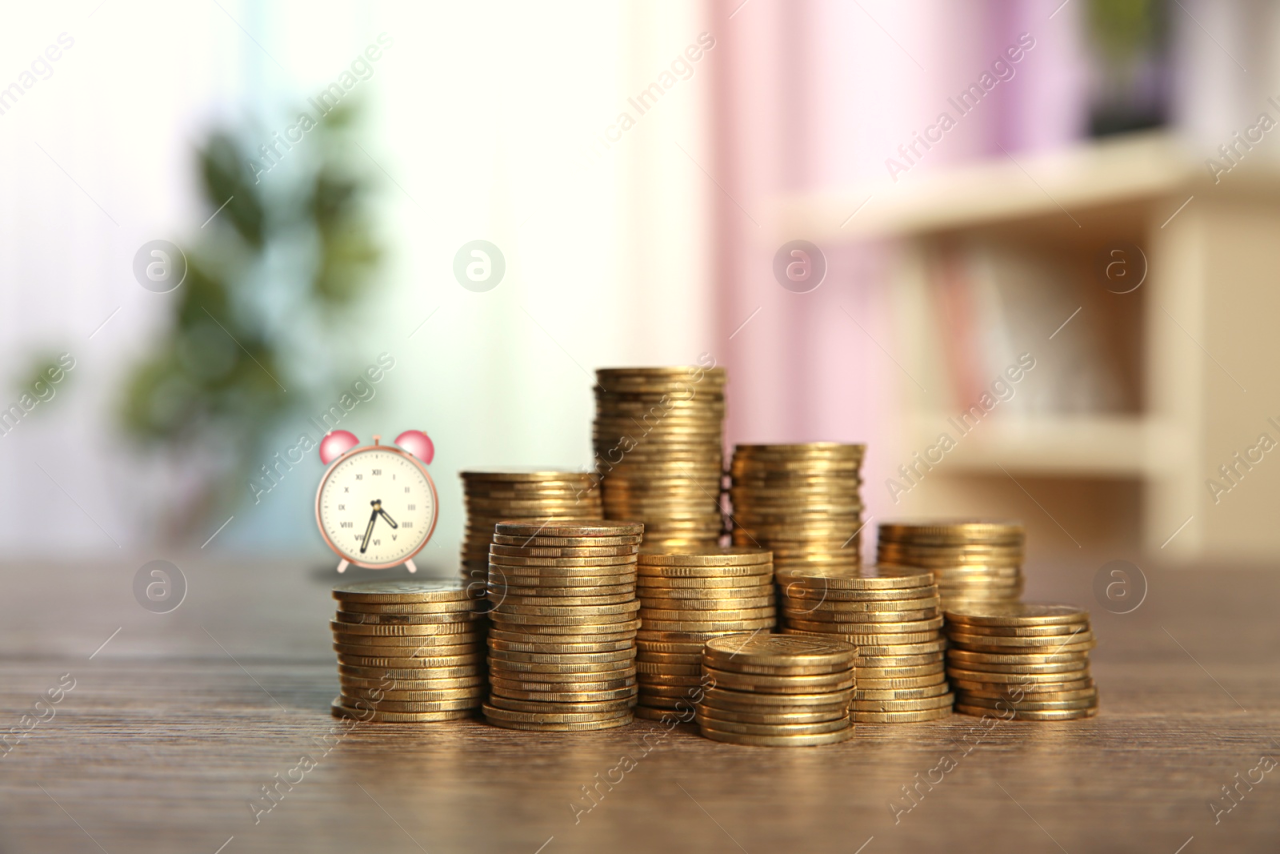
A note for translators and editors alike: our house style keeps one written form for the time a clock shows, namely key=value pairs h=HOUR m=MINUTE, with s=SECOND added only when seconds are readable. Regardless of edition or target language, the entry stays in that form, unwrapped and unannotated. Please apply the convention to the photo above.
h=4 m=33
